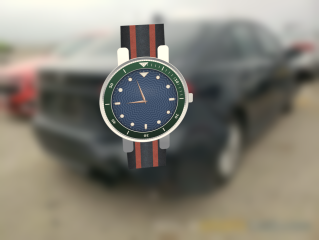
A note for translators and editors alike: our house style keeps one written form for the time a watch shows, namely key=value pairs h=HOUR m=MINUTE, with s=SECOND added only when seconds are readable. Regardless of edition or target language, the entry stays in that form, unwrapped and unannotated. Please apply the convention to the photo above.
h=8 m=57
